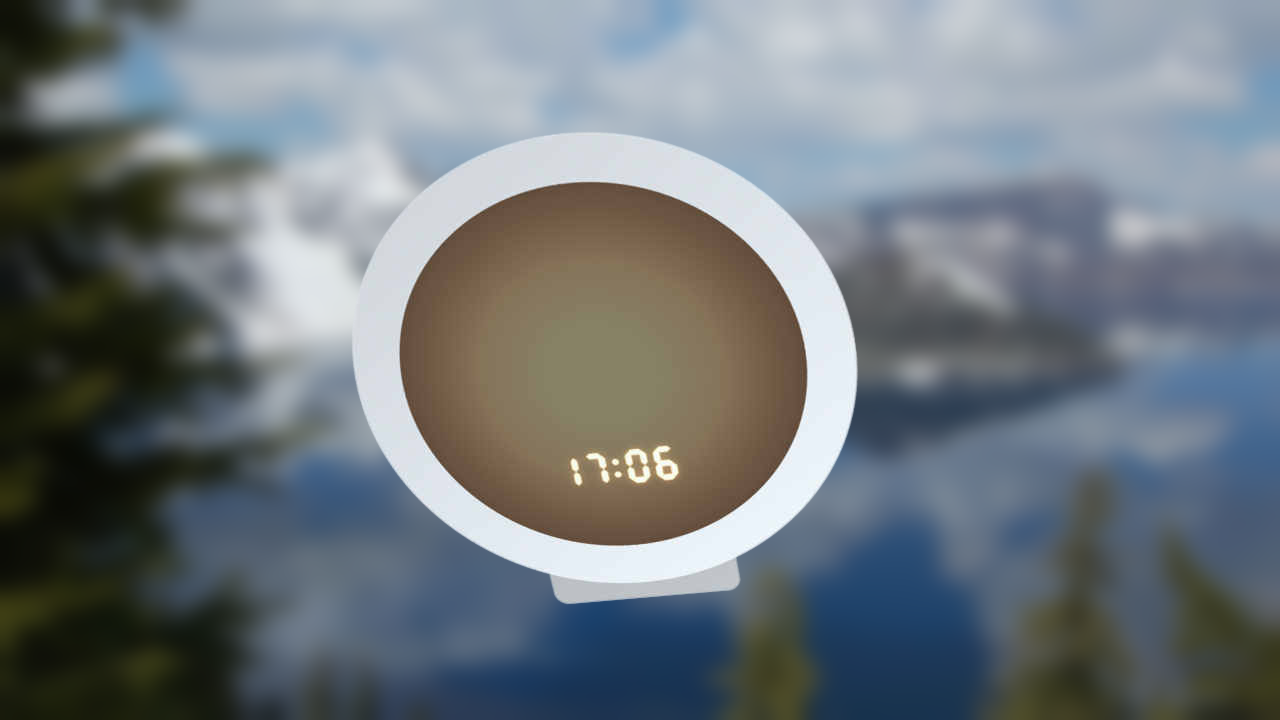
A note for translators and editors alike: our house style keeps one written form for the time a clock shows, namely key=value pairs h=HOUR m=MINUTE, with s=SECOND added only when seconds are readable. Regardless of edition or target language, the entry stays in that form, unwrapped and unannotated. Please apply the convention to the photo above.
h=17 m=6
